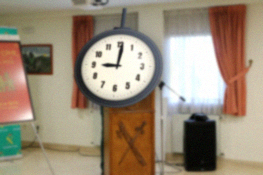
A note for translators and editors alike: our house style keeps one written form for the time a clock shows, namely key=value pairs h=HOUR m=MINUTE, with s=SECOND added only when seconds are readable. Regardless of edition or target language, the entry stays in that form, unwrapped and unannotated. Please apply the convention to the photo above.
h=9 m=1
